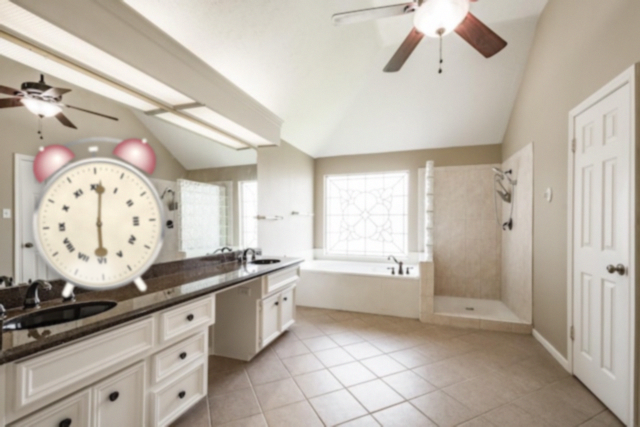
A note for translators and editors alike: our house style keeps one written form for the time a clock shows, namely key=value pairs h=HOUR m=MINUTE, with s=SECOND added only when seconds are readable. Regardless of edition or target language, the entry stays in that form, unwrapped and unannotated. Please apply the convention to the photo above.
h=6 m=1
